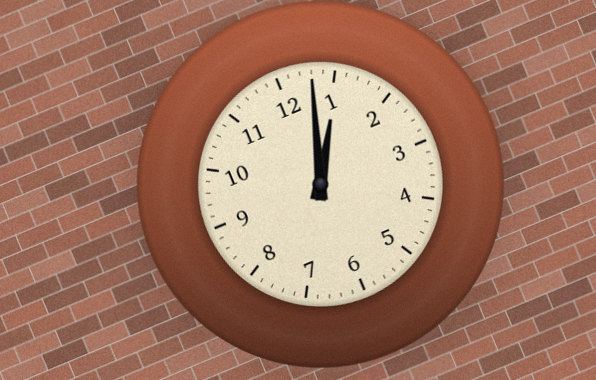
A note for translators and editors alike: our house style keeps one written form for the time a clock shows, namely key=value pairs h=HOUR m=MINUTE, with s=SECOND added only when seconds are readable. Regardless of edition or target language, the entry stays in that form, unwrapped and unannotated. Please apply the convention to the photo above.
h=1 m=3
